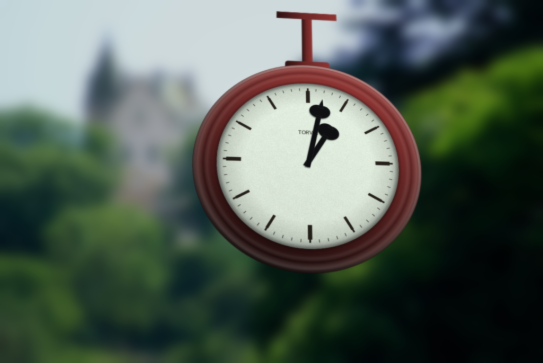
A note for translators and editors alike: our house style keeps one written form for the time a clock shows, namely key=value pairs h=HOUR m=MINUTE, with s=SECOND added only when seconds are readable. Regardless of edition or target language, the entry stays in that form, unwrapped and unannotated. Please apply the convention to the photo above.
h=1 m=2
